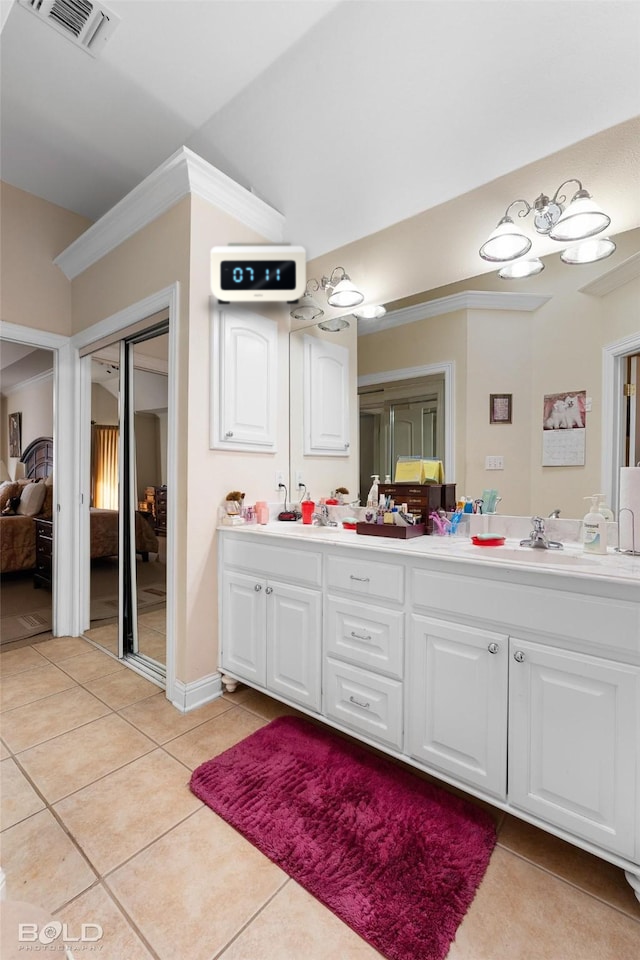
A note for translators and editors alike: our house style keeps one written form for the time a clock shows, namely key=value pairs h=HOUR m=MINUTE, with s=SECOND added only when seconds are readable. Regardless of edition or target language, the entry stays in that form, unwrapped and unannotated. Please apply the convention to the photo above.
h=7 m=11
